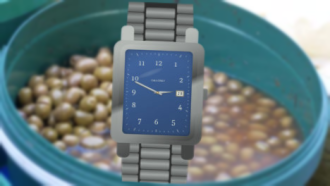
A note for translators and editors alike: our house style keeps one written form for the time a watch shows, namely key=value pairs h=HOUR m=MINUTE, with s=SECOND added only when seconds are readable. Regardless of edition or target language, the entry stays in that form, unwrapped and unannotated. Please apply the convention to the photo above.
h=2 m=49
